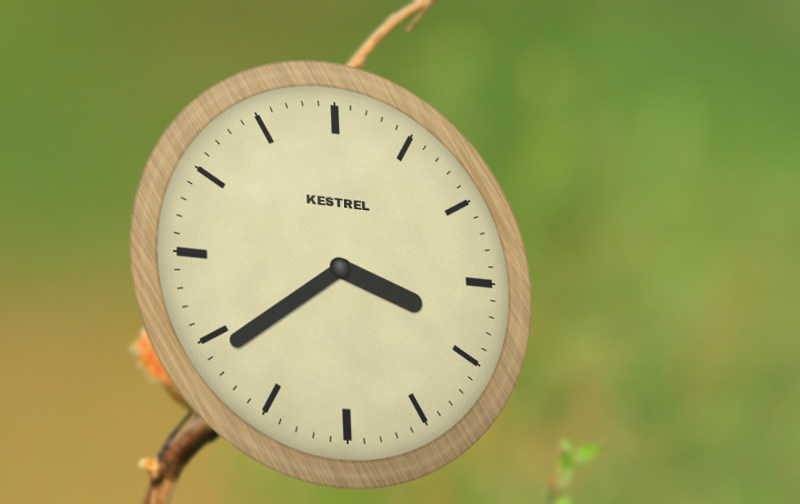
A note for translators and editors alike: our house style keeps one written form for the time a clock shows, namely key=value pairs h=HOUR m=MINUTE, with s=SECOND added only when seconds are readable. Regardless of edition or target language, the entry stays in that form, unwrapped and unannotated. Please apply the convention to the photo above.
h=3 m=39
